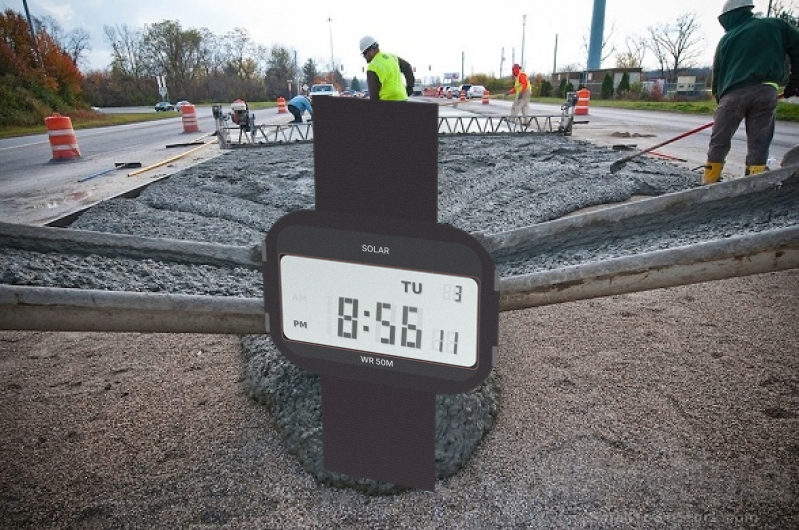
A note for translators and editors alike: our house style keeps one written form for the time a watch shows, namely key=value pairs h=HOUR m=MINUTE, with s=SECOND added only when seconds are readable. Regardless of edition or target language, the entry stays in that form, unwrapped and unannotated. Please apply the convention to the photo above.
h=8 m=56 s=11
